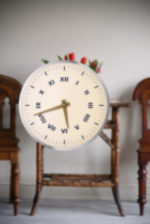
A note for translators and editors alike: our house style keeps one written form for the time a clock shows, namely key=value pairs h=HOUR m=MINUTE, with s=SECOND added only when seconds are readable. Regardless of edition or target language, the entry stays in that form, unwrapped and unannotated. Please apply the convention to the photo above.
h=5 m=42
